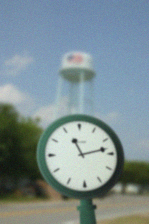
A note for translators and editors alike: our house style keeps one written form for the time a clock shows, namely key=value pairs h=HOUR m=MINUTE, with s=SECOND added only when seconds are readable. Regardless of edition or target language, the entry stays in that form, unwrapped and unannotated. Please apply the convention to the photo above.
h=11 m=13
